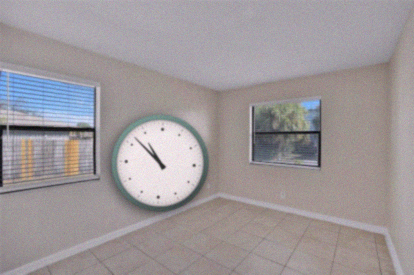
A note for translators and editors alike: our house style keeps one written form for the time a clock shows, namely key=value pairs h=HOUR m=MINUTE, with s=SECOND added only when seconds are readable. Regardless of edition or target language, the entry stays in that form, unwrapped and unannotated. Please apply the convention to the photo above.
h=10 m=52
